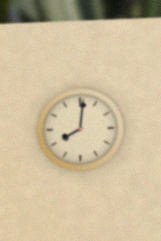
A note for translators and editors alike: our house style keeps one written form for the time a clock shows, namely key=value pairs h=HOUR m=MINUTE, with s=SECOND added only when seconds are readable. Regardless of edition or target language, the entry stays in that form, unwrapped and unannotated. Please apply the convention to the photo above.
h=8 m=1
